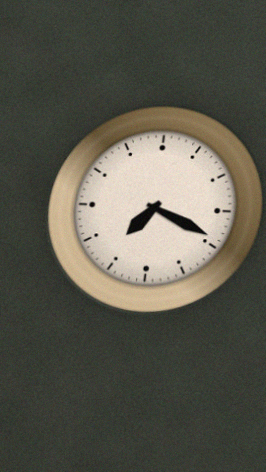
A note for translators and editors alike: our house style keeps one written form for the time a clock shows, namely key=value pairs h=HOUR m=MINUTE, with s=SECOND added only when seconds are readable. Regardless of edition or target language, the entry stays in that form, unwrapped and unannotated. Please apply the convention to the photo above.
h=7 m=19
